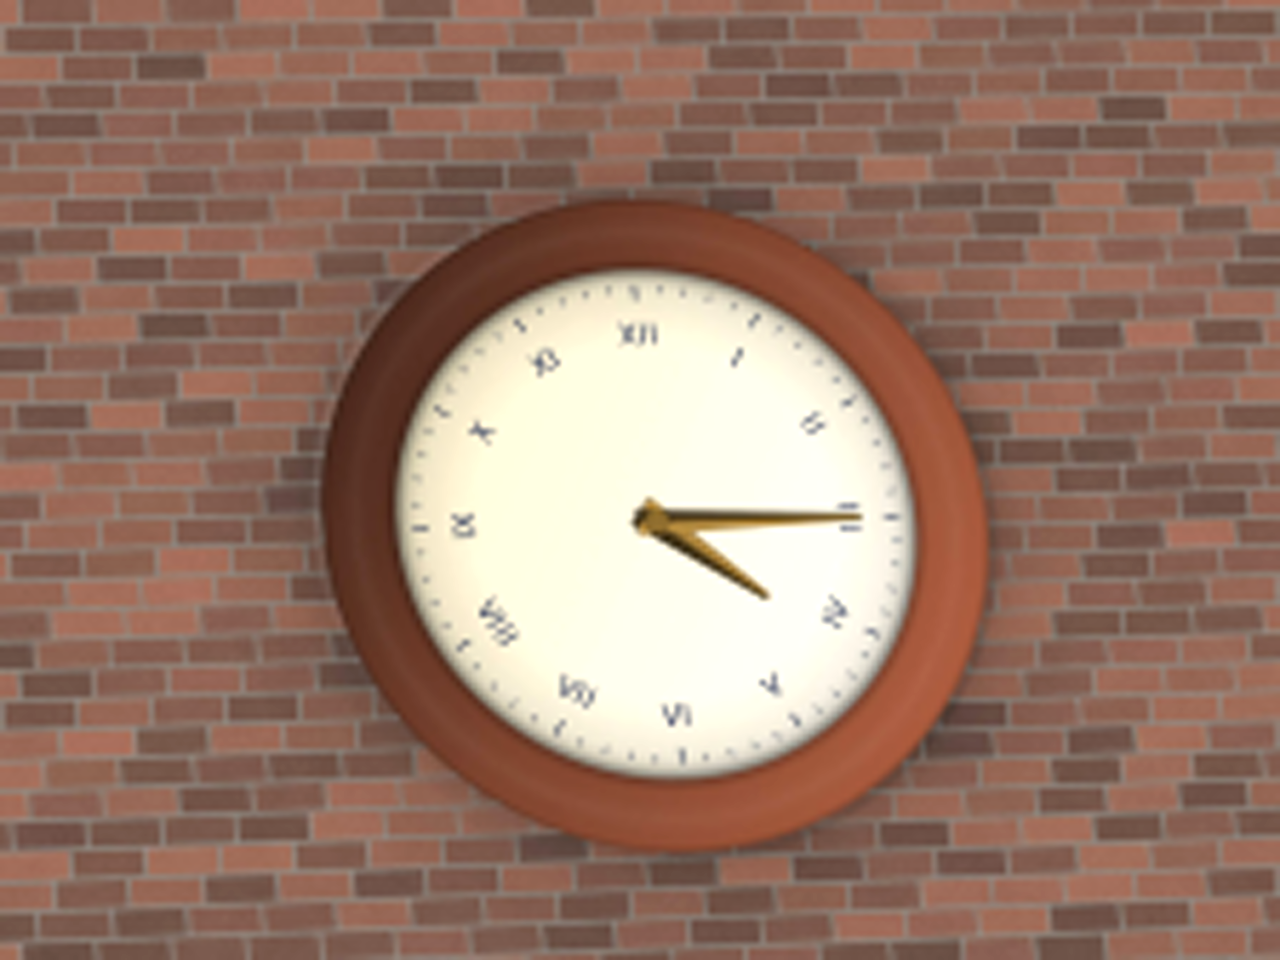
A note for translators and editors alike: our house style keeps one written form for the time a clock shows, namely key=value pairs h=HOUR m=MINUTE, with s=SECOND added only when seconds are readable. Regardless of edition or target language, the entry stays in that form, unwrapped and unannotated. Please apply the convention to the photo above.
h=4 m=15
